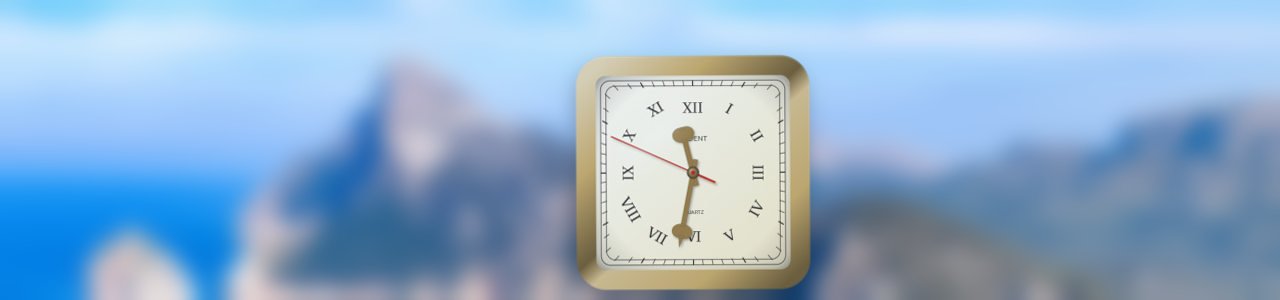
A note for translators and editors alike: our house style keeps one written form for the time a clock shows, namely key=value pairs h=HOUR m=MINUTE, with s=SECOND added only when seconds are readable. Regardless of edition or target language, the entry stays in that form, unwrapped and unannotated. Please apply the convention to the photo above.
h=11 m=31 s=49
